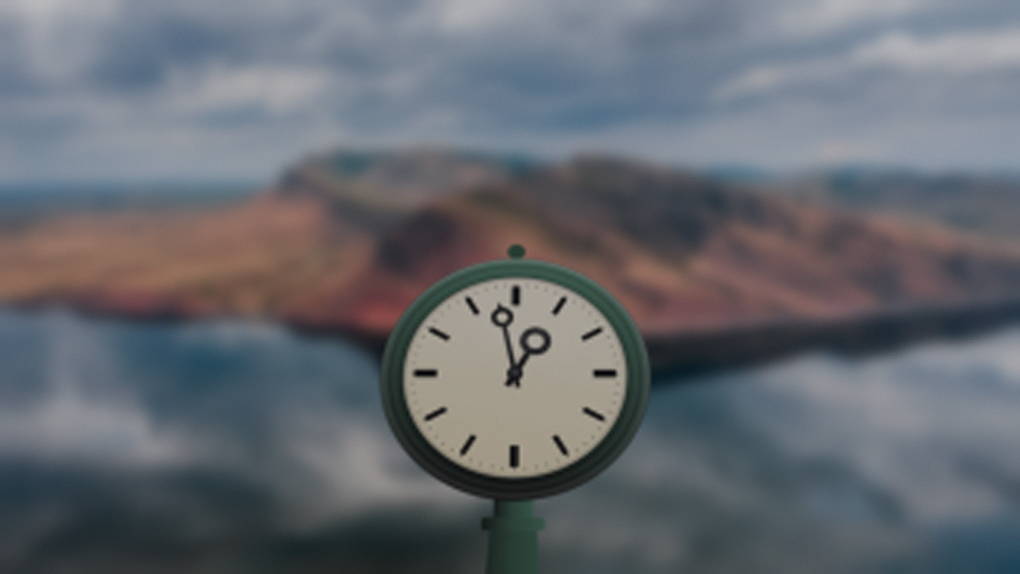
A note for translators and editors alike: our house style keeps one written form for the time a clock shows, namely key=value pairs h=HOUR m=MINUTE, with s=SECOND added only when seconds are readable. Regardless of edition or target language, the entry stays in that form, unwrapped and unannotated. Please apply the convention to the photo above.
h=12 m=58
